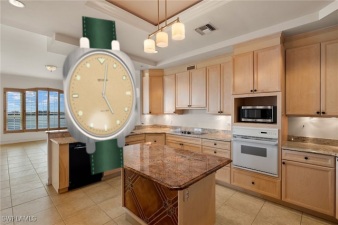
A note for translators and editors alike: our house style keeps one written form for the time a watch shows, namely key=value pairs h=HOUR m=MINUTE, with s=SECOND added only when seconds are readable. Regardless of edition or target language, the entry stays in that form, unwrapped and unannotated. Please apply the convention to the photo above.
h=5 m=2
